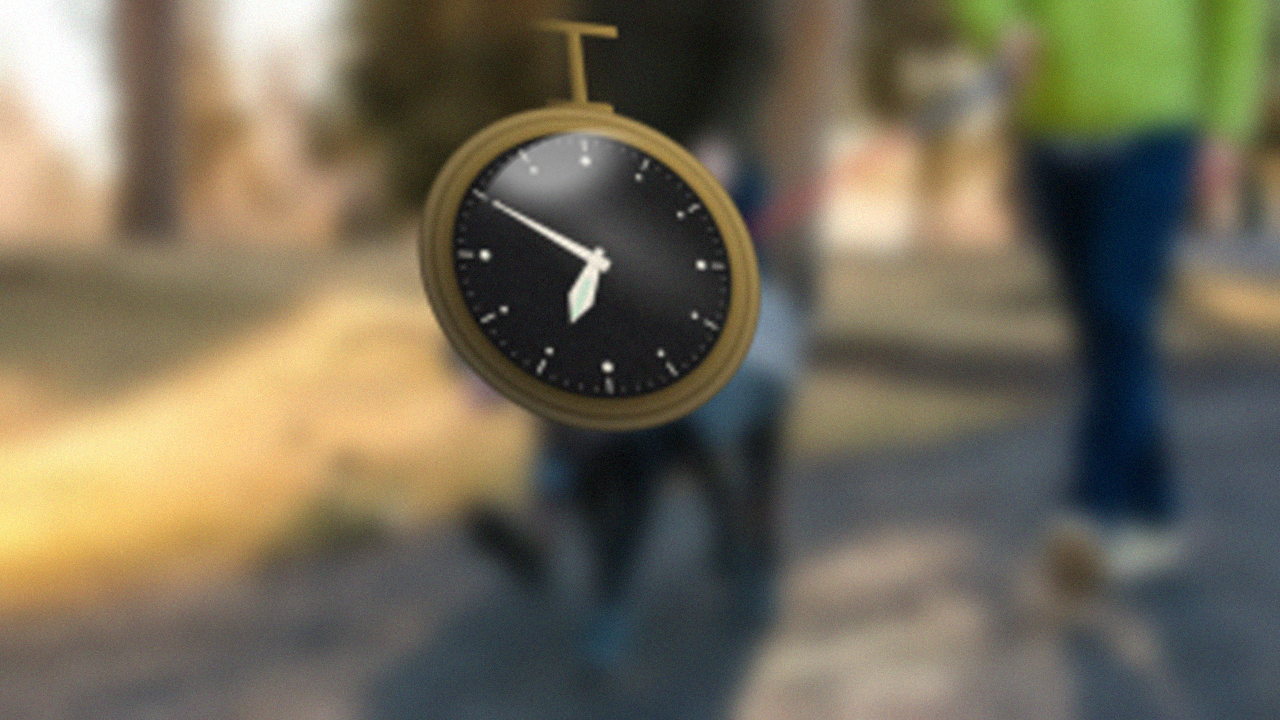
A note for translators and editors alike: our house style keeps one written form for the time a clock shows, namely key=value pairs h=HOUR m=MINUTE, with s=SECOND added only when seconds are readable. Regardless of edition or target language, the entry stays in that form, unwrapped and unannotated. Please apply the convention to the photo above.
h=6 m=50
